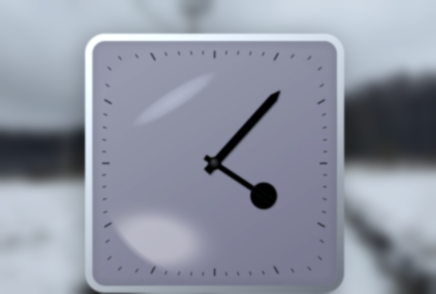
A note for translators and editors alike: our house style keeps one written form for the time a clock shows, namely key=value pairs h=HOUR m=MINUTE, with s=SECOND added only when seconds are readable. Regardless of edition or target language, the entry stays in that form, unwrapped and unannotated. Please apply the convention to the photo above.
h=4 m=7
